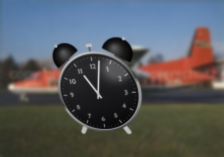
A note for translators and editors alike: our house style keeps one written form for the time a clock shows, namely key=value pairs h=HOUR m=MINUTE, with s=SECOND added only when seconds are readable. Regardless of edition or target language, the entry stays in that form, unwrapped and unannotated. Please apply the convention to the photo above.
h=11 m=2
